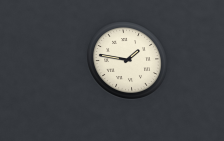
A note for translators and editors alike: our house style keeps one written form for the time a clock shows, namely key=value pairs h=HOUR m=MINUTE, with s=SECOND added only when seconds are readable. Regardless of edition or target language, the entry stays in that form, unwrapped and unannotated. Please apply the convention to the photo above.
h=1 m=47
